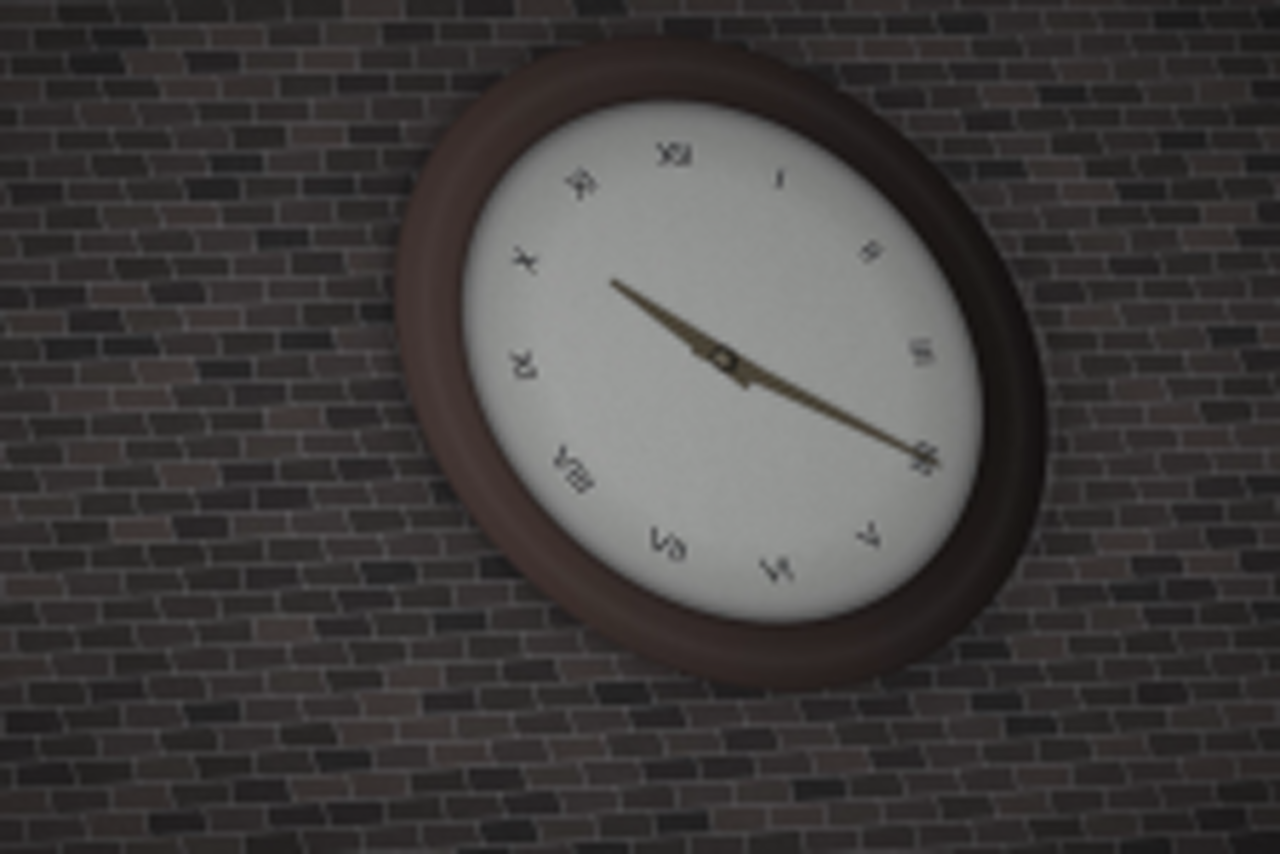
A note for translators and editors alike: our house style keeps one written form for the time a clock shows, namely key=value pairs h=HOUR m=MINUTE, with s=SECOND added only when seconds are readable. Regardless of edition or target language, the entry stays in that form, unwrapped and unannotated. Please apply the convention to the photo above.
h=10 m=20
